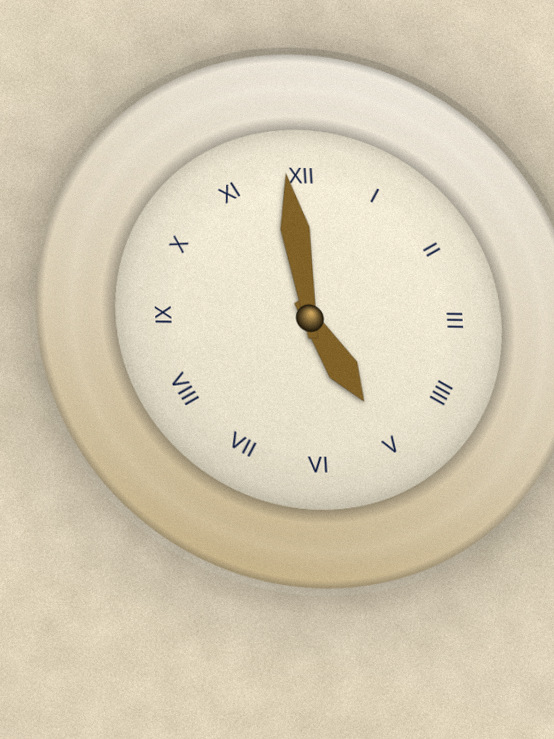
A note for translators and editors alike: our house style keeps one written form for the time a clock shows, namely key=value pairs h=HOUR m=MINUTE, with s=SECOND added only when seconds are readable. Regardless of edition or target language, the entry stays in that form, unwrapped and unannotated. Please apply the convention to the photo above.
h=4 m=59
